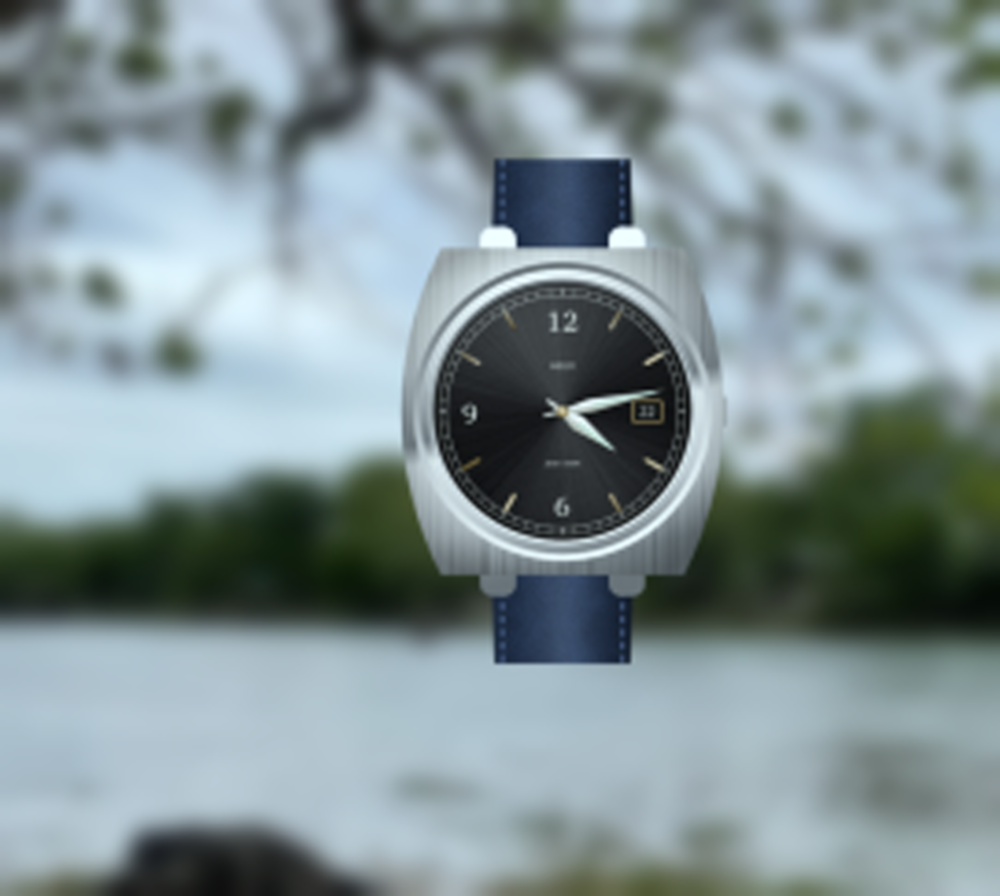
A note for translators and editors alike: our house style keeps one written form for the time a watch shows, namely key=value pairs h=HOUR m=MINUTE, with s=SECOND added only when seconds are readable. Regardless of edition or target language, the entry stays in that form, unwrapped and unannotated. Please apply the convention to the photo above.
h=4 m=13
